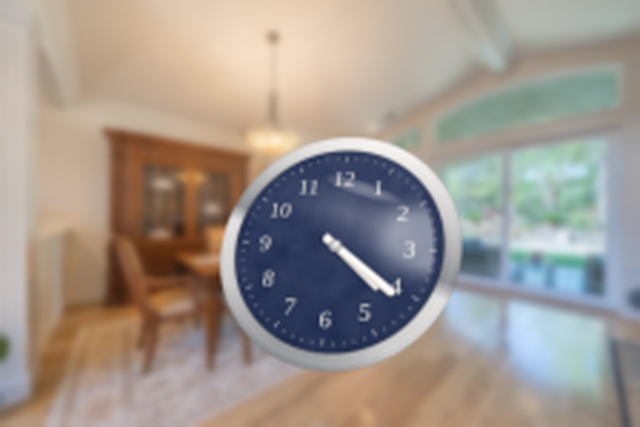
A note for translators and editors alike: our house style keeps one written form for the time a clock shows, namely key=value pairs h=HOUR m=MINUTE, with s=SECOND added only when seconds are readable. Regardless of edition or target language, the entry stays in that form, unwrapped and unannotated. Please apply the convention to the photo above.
h=4 m=21
